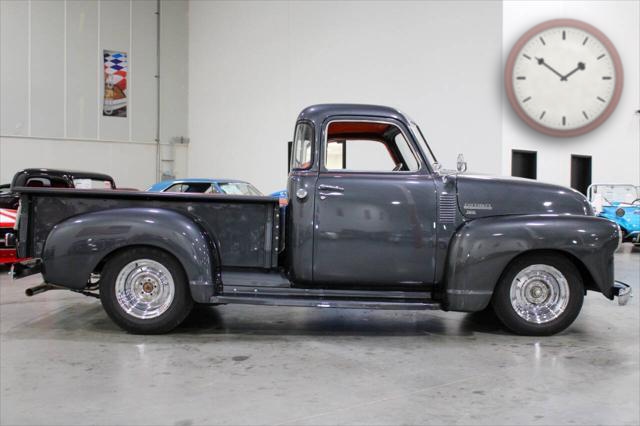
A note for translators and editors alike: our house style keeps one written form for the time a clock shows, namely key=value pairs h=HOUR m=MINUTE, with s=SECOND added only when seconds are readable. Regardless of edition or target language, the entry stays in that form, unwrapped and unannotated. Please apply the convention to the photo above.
h=1 m=51
